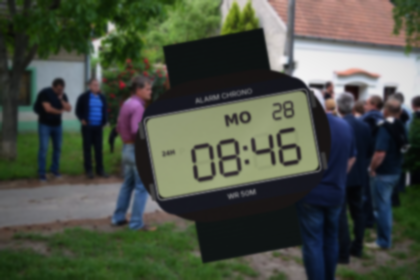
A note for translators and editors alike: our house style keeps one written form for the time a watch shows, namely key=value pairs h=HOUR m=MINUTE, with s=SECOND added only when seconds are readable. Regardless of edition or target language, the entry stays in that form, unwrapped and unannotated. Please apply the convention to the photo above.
h=8 m=46
